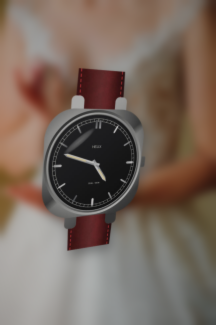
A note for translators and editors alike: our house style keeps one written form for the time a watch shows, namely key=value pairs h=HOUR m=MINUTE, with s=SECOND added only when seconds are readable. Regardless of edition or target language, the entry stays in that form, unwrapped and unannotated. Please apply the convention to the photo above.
h=4 m=48
